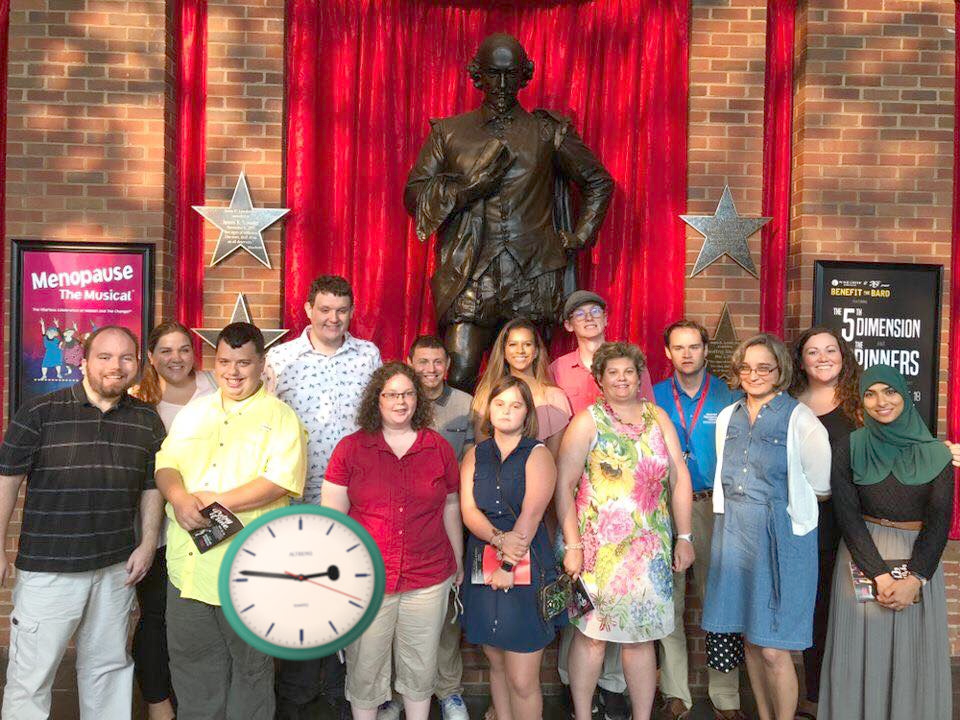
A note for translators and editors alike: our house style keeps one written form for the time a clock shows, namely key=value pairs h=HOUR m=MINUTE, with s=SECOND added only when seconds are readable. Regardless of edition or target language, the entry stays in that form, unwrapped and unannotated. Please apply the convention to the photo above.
h=2 m=46 s=19
